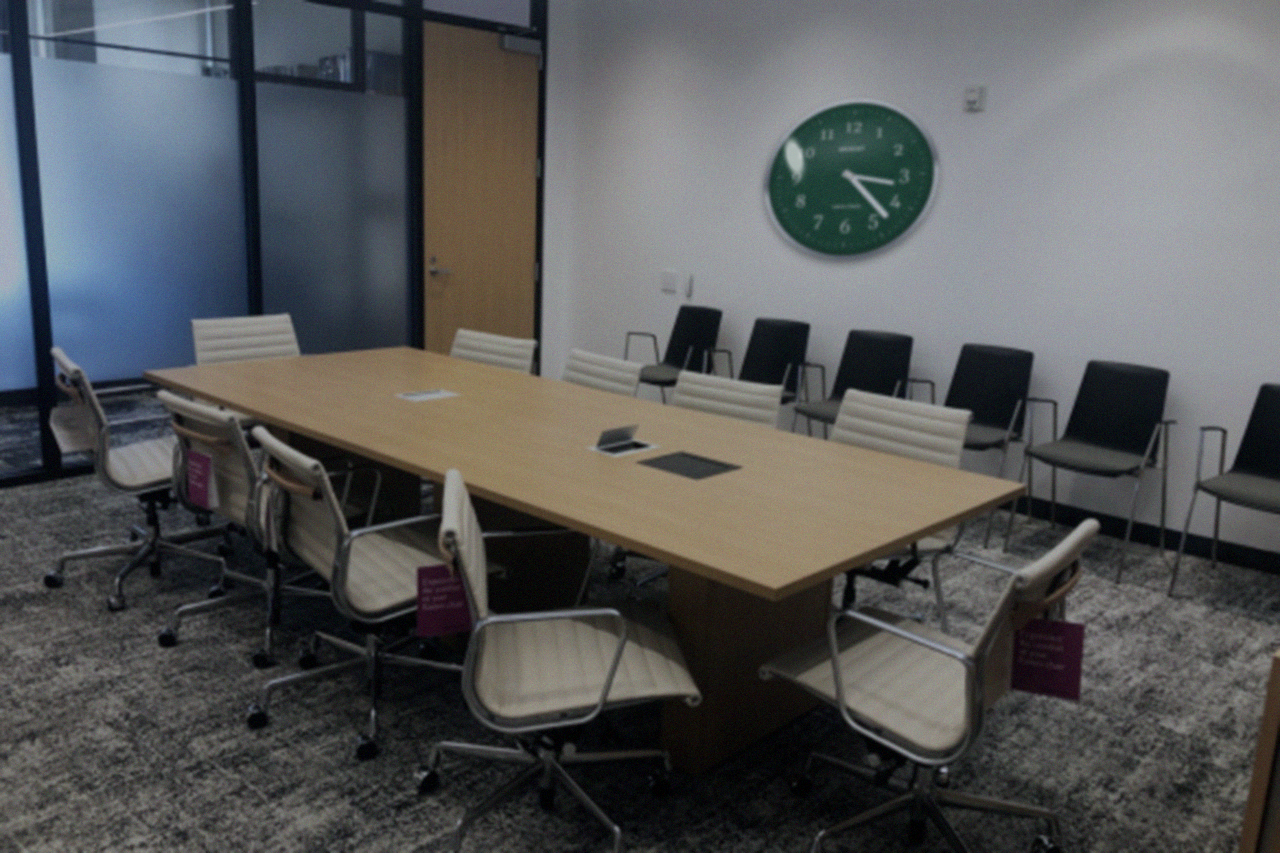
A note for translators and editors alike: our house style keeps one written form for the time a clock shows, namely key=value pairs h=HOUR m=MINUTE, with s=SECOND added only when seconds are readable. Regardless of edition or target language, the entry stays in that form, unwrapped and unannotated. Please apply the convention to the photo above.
h=3 m=23
